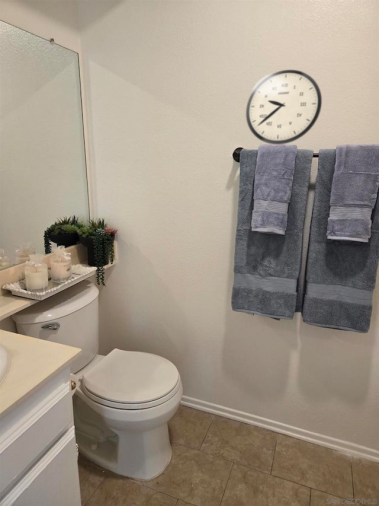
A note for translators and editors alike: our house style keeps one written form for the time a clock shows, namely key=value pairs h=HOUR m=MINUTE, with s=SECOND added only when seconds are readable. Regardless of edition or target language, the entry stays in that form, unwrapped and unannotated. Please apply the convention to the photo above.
h=9 m=38
